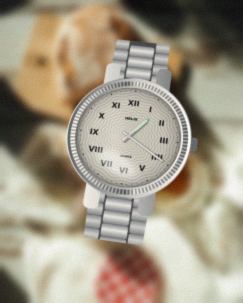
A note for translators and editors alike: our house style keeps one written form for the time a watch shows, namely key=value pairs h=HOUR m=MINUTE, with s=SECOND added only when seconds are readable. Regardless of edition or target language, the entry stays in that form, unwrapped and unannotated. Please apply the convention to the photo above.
h=1 m=20
